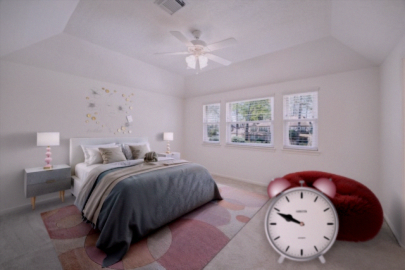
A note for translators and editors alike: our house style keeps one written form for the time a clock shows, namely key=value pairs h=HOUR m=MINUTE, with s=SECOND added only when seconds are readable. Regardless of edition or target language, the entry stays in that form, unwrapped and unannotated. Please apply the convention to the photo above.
h=9 m=49
